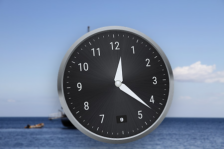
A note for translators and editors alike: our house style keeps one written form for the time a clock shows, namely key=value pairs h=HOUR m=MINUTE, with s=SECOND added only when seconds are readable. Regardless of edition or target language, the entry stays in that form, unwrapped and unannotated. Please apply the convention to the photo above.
h=12 m=22
